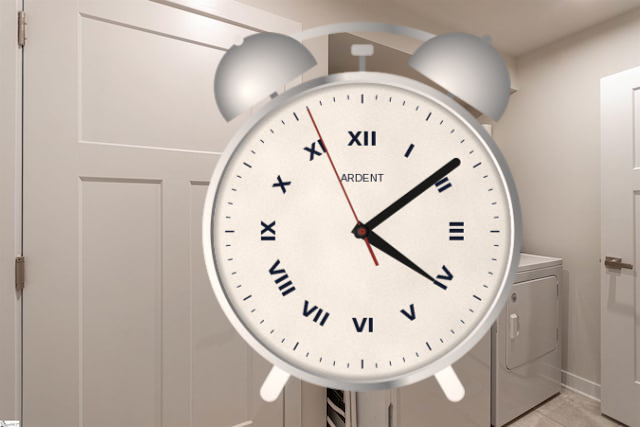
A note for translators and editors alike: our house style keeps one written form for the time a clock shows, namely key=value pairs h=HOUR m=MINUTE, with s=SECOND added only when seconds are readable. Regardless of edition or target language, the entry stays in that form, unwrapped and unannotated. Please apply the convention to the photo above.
h=4 m=8 s=56
